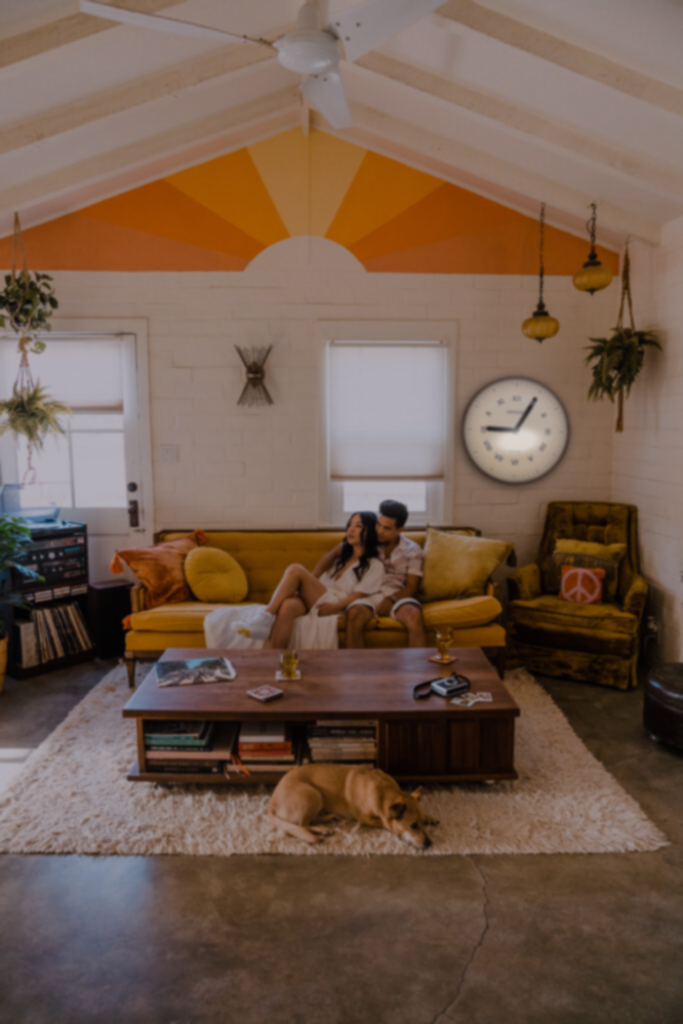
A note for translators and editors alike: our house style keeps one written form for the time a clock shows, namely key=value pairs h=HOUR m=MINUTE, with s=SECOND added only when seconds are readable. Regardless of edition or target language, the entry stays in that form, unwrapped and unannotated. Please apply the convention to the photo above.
h=9 m=5
